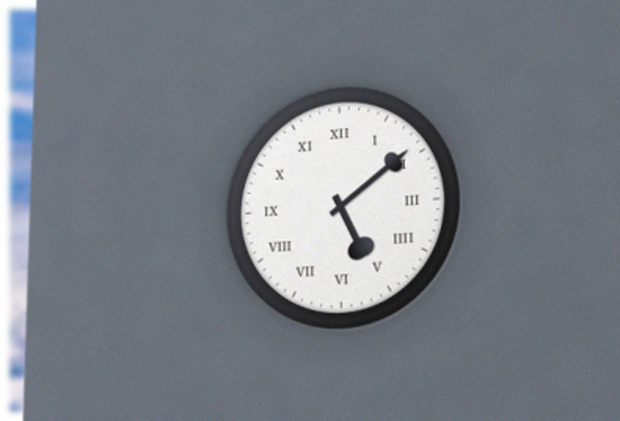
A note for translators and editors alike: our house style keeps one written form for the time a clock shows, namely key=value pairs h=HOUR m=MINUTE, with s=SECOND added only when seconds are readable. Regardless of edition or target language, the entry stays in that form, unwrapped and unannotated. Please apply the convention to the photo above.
h=5 m=9
